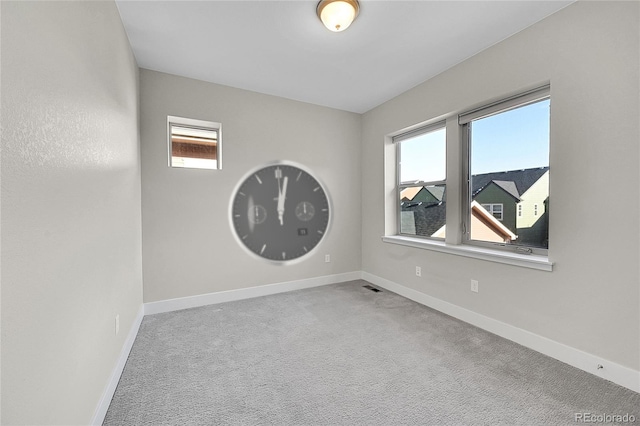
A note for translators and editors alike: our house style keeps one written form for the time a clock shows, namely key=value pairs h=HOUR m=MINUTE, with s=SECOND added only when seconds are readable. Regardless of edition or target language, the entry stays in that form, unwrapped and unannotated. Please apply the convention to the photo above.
h=12 m=2
